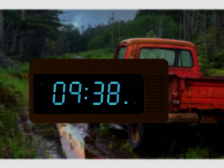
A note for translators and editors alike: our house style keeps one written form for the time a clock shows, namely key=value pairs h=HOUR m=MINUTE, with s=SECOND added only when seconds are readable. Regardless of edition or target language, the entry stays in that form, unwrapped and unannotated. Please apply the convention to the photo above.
h=9 m=38
